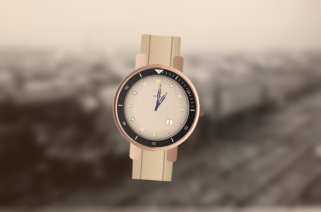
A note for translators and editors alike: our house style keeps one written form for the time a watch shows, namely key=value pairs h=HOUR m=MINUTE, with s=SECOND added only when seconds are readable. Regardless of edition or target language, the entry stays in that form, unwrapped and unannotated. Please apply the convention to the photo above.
h=1 m=1
